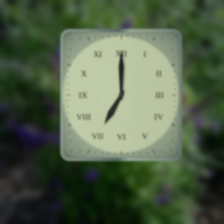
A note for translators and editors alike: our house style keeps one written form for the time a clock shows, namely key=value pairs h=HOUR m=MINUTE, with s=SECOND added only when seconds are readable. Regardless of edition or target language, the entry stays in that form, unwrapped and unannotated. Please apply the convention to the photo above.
h=7 m=0
